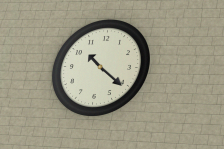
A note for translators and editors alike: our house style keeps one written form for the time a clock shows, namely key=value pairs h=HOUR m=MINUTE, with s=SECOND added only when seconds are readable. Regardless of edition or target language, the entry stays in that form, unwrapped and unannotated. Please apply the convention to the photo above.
h=10 m=21
